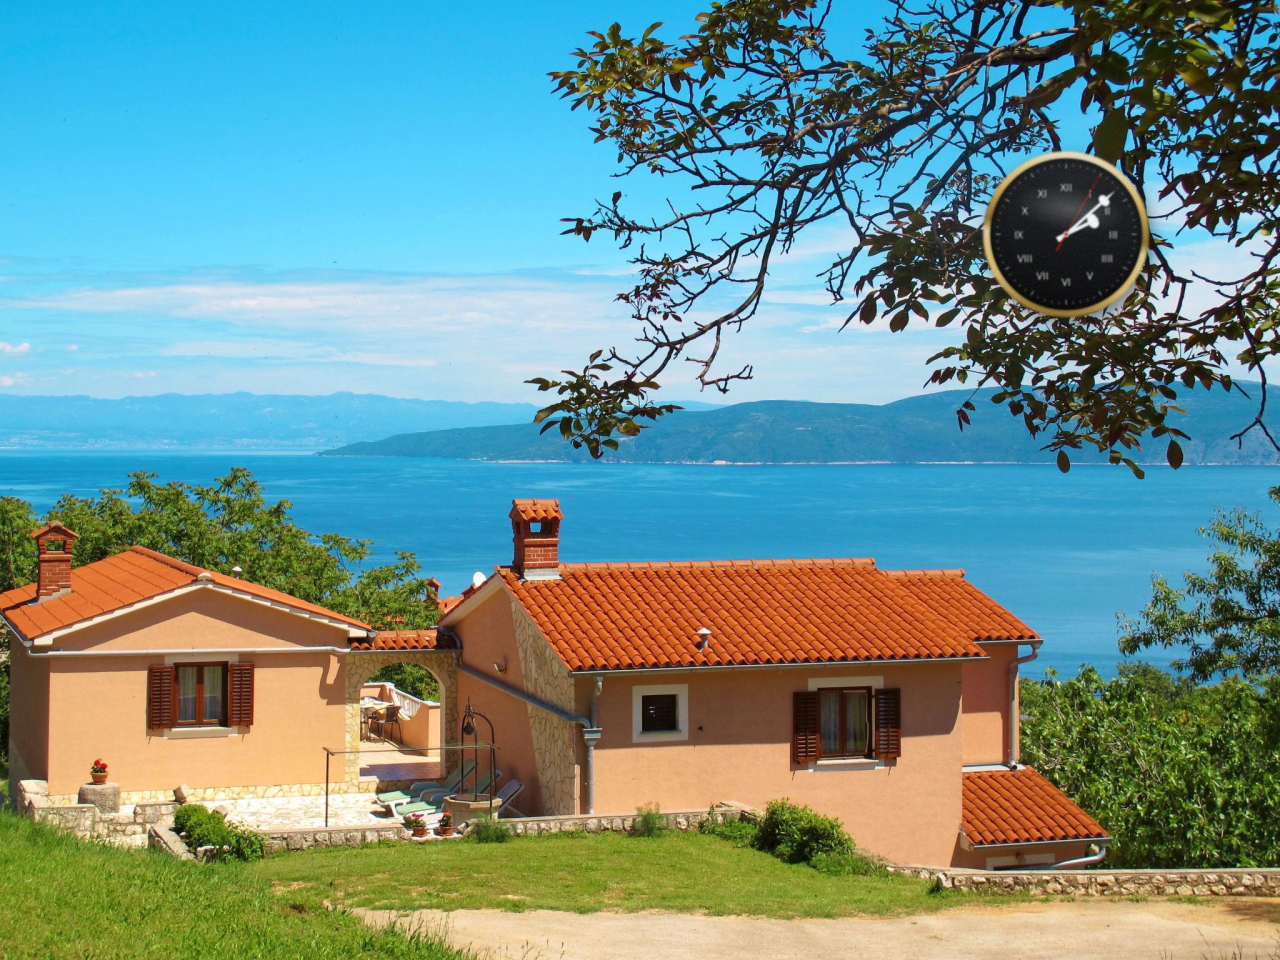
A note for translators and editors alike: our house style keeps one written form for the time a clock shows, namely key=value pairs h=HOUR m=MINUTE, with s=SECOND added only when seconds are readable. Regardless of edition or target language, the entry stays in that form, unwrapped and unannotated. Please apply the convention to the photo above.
h=2 m=8 s=5
